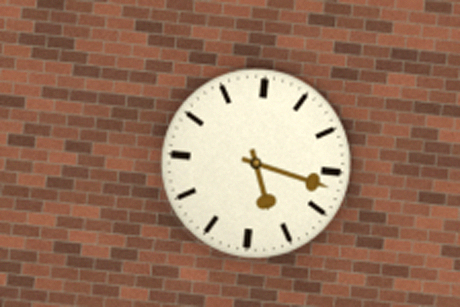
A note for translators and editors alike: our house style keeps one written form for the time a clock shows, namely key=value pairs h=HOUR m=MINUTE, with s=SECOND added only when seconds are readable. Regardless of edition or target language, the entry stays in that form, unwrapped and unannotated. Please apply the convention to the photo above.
h=5 m=17
